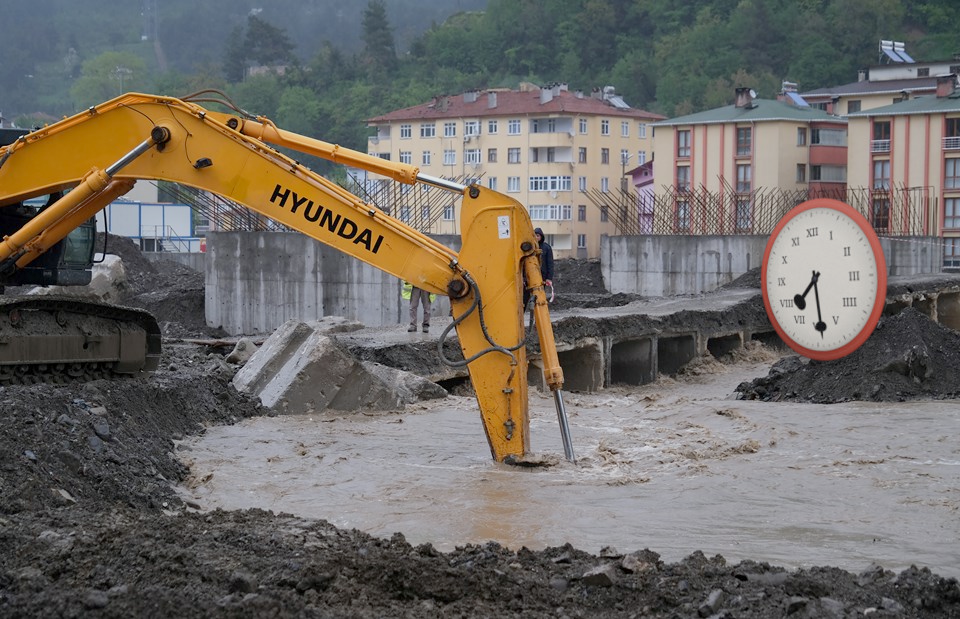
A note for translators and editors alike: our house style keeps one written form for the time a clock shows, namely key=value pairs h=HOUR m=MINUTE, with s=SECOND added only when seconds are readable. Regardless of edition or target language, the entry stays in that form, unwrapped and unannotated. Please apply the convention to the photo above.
h=7 m=29
